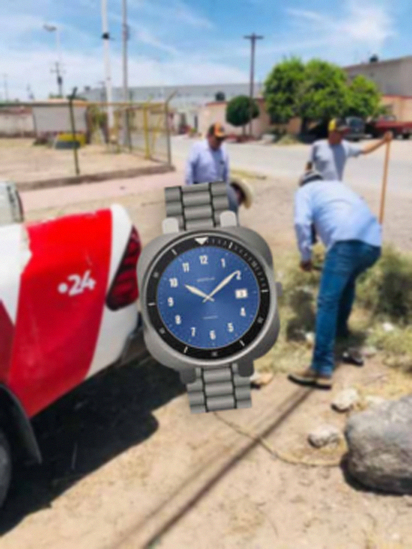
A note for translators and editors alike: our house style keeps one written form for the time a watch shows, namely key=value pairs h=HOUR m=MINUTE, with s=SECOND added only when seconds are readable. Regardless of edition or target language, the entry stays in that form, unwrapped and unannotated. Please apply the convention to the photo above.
h=10 m=9
